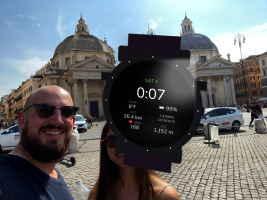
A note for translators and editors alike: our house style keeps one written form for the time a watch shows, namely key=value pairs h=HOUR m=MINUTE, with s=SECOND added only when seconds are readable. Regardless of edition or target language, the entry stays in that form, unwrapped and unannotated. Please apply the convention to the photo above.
h=0 m=7
